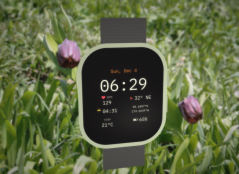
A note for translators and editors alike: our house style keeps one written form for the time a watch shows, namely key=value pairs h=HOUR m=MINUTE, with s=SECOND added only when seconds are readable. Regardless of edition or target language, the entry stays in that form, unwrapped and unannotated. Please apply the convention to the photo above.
h=6 m=29
